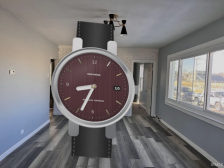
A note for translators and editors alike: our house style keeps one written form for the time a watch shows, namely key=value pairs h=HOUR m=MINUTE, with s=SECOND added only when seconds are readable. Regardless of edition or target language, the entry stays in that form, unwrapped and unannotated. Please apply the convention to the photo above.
h=8 m=34
